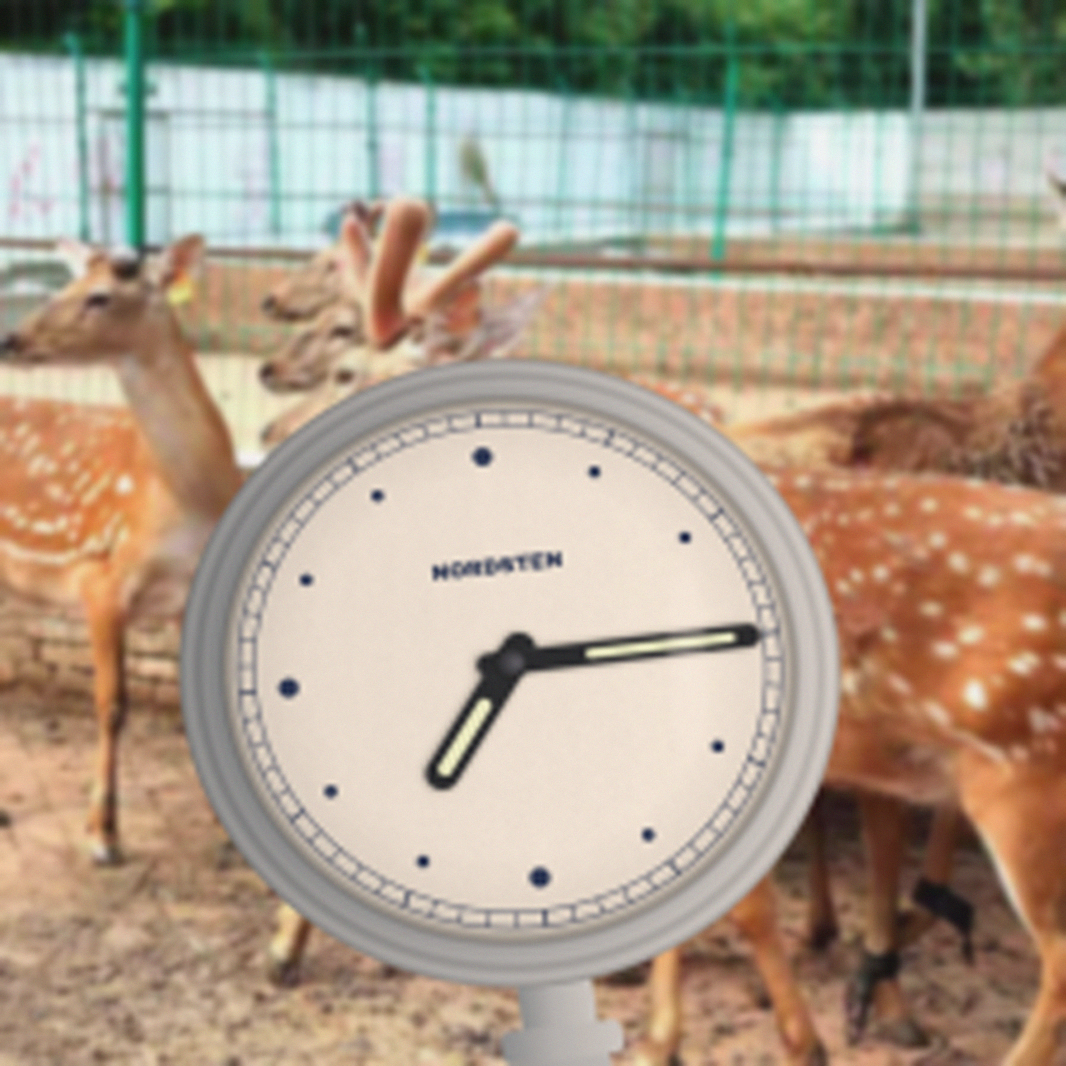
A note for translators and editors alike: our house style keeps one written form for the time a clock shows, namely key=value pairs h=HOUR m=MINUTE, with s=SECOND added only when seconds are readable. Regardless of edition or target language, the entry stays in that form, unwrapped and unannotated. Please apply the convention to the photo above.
h=7 m=15
